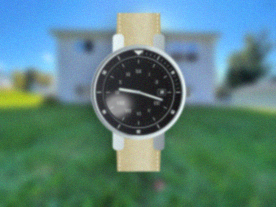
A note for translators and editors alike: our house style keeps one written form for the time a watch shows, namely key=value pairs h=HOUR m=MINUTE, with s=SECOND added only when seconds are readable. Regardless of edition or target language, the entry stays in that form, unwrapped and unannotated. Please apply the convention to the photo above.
h=9 m=18
